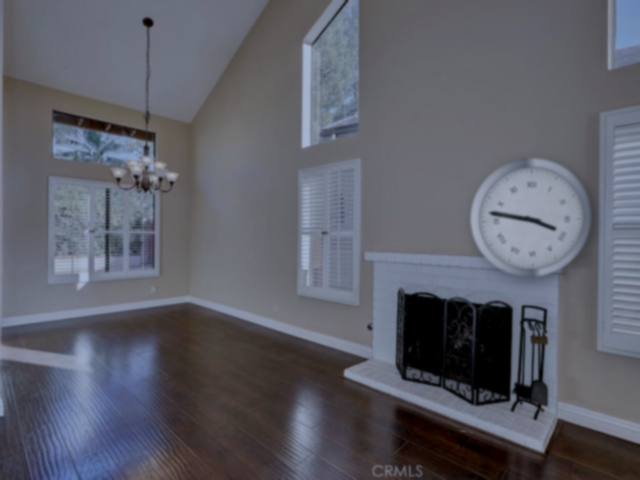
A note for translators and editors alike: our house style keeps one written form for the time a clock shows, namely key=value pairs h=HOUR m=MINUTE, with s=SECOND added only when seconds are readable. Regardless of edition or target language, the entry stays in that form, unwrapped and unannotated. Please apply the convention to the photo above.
h=3 m=47
